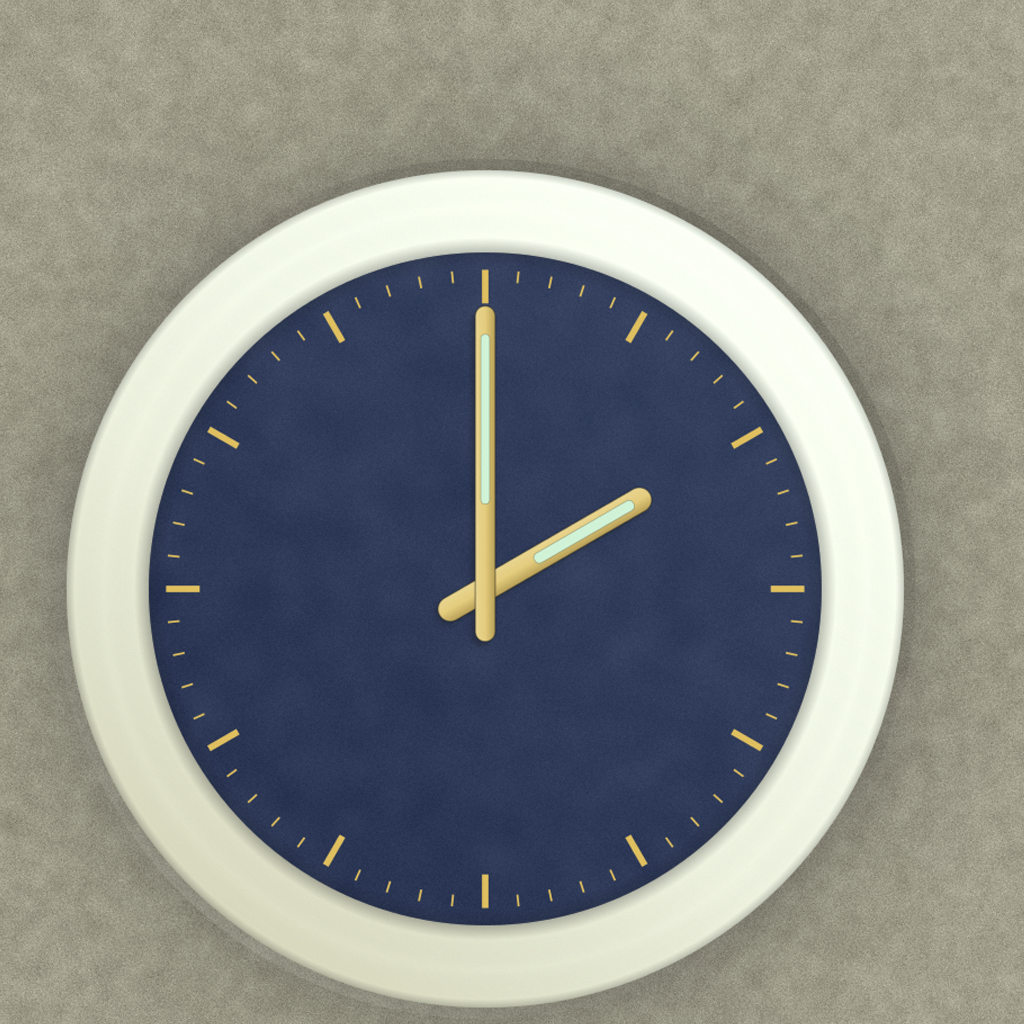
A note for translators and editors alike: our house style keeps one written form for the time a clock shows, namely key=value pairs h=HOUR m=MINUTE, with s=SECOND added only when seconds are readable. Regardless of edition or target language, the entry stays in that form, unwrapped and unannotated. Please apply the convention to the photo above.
h=2 m=0
